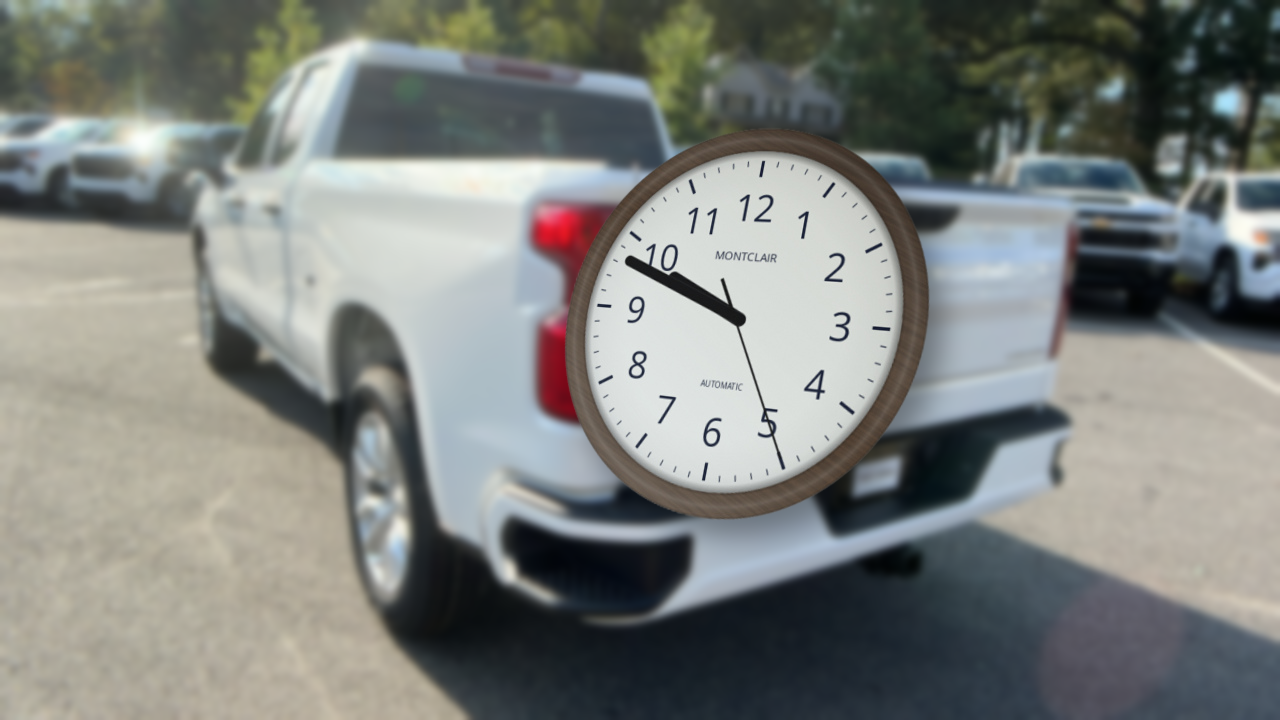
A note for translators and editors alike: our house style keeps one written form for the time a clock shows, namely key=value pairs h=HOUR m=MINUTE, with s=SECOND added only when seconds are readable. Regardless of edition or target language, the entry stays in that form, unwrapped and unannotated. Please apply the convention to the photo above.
h=9 m=48 s=25
